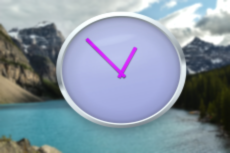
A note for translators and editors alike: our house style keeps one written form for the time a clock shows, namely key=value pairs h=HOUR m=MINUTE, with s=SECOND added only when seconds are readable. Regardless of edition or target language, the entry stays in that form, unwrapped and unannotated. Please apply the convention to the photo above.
h=12 m=53
